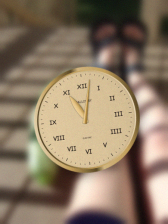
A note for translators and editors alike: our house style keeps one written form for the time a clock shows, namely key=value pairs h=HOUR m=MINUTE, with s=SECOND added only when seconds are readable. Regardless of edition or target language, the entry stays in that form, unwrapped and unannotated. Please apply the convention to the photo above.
h=11 m=2
